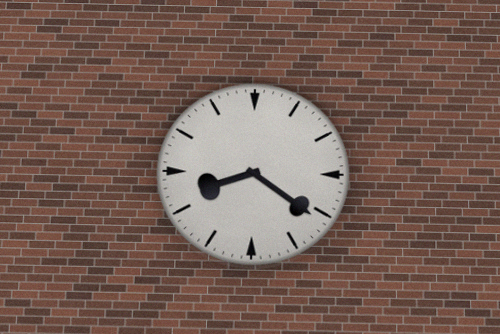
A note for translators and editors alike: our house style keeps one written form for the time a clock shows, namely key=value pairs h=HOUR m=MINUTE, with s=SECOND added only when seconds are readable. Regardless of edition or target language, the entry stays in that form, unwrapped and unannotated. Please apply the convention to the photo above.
h=8 m=21
